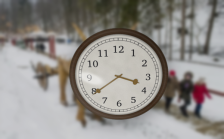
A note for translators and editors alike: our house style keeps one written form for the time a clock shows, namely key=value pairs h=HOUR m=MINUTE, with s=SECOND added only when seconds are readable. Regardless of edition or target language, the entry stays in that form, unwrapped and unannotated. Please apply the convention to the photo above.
h=3 m=39
